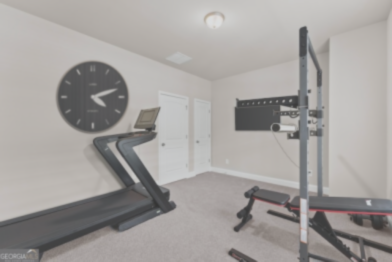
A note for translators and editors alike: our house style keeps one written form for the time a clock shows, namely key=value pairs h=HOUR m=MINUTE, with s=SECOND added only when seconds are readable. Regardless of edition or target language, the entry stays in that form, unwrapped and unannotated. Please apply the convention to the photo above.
h=4 m=12
